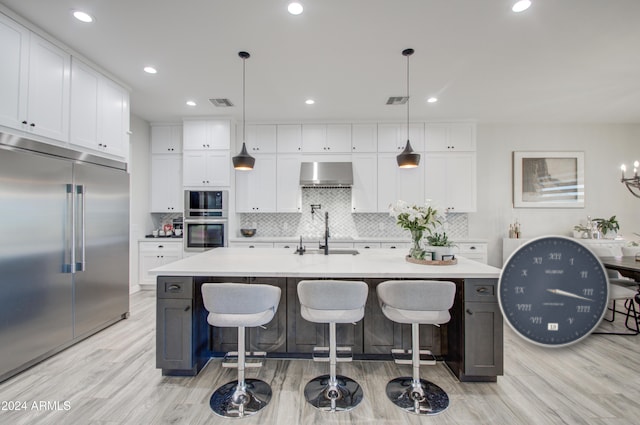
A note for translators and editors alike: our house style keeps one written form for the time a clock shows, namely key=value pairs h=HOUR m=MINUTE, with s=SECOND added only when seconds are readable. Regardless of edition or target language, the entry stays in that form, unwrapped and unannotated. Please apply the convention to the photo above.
h=3 m=17
